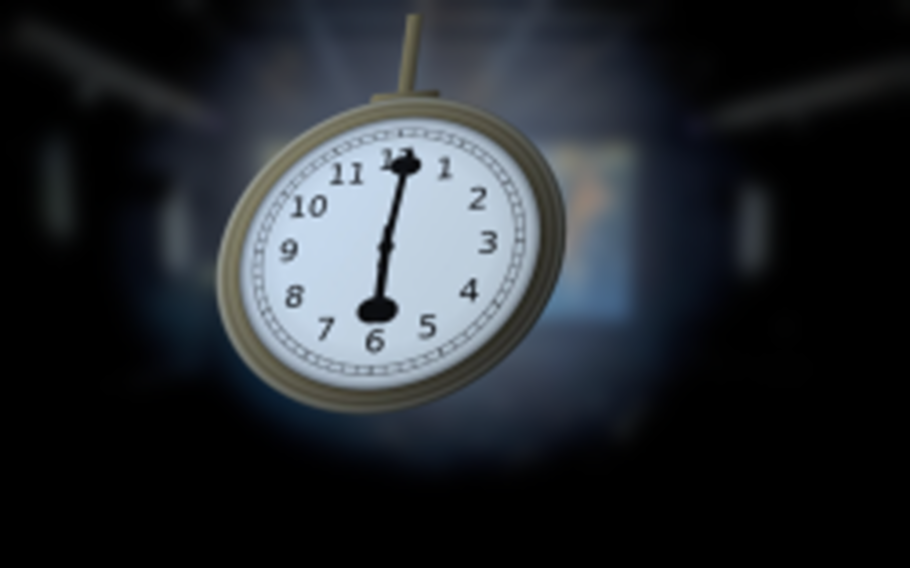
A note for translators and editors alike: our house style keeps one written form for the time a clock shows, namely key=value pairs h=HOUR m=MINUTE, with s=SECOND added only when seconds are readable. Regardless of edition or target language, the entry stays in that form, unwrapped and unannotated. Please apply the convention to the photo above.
h=6 m=1
